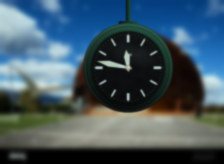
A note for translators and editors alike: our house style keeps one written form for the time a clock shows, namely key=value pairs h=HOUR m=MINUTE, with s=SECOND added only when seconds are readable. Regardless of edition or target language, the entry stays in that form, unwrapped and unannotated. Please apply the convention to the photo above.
h=11 m=47
